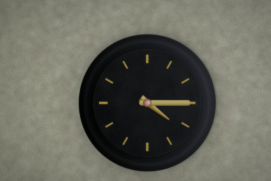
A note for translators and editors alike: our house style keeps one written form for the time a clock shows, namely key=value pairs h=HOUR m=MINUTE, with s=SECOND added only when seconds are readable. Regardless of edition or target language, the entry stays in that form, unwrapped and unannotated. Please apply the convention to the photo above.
h=4 m=15
